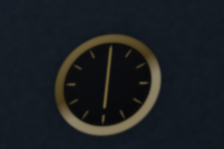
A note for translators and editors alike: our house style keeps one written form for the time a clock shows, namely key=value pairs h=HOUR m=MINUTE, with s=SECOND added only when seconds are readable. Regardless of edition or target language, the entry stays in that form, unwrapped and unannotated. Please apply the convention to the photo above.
h=6 m=0
